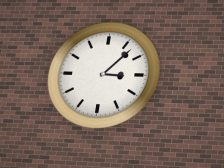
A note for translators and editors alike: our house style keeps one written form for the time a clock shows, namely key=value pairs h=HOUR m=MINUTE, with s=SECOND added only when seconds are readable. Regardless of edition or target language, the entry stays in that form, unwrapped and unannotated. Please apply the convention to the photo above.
h=3 m=7
